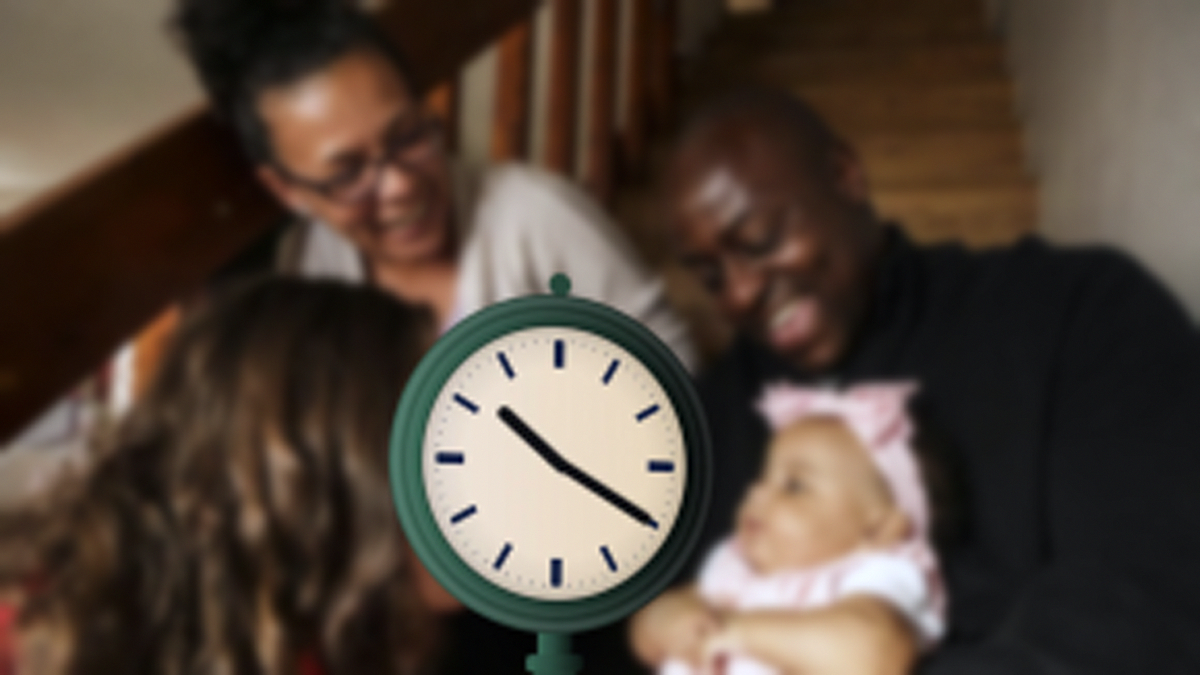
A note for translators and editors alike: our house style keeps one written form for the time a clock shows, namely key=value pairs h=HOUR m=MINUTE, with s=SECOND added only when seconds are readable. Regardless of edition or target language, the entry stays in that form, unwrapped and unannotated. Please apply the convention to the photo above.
h=10 m=20
